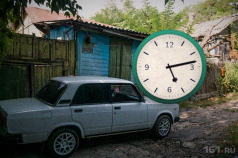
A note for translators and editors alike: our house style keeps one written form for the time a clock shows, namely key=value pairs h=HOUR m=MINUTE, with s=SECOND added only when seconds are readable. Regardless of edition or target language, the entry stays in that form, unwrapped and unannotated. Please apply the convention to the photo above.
h=5 m=13
